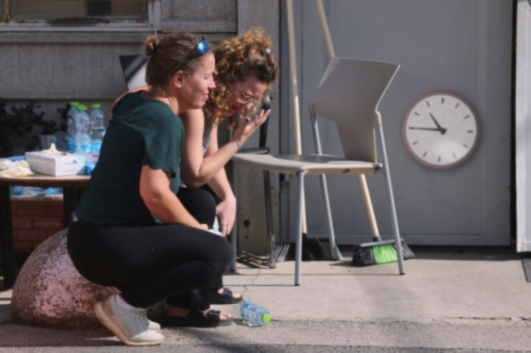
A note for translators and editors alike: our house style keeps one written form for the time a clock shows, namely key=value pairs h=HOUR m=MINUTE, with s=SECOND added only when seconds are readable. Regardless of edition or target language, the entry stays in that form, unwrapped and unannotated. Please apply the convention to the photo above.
h=10 m=45
